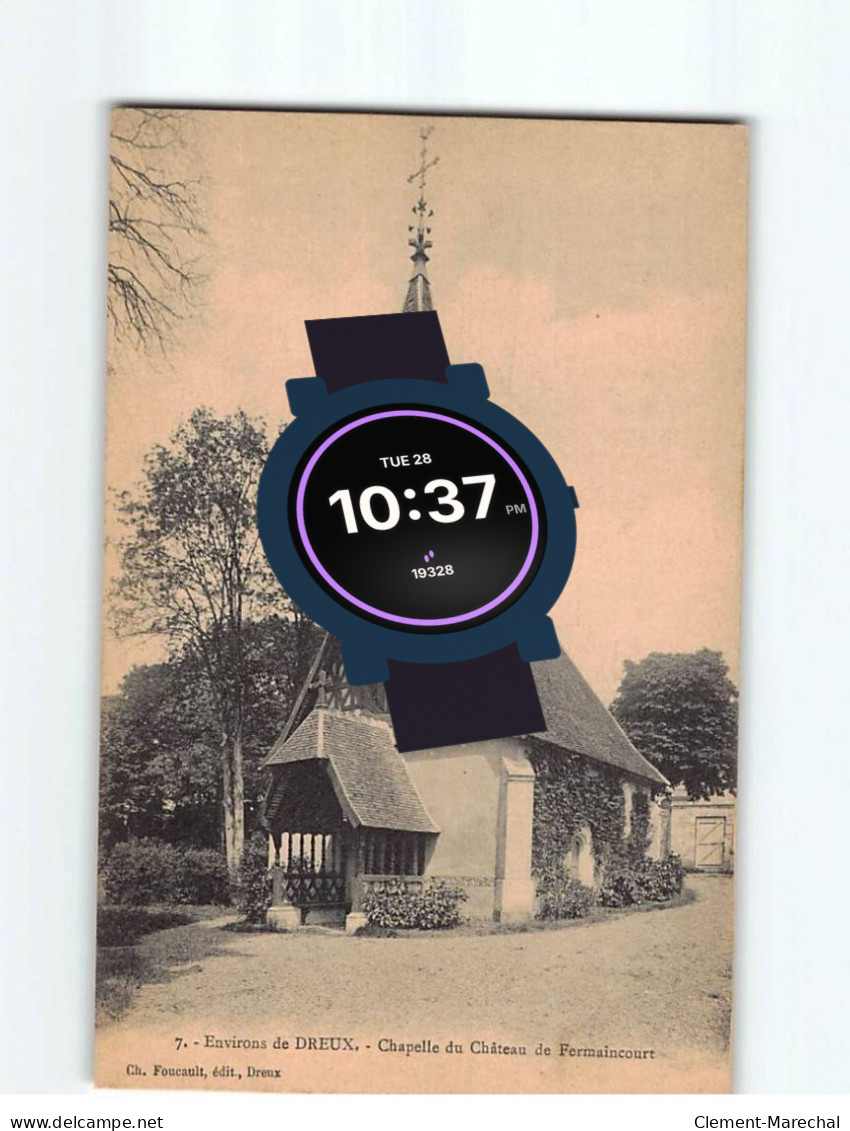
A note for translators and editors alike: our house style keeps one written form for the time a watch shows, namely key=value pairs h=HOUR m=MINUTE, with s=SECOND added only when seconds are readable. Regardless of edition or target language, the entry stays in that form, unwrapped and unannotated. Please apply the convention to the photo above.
h=10 m=37
